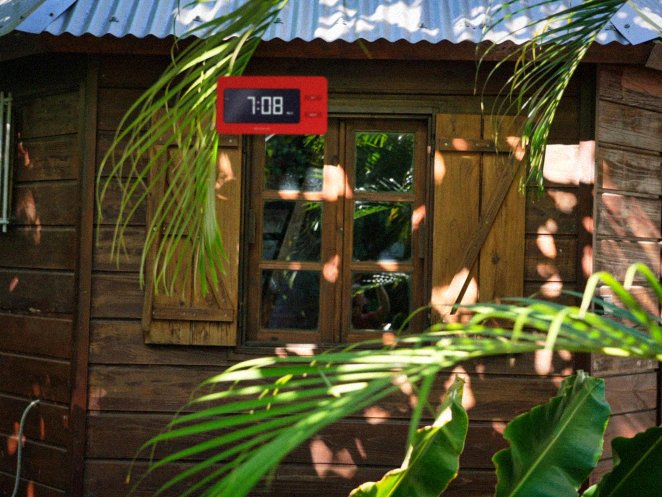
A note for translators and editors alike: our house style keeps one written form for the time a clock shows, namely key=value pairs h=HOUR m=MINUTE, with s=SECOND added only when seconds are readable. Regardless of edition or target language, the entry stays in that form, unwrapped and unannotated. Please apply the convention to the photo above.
h=7 m=8
